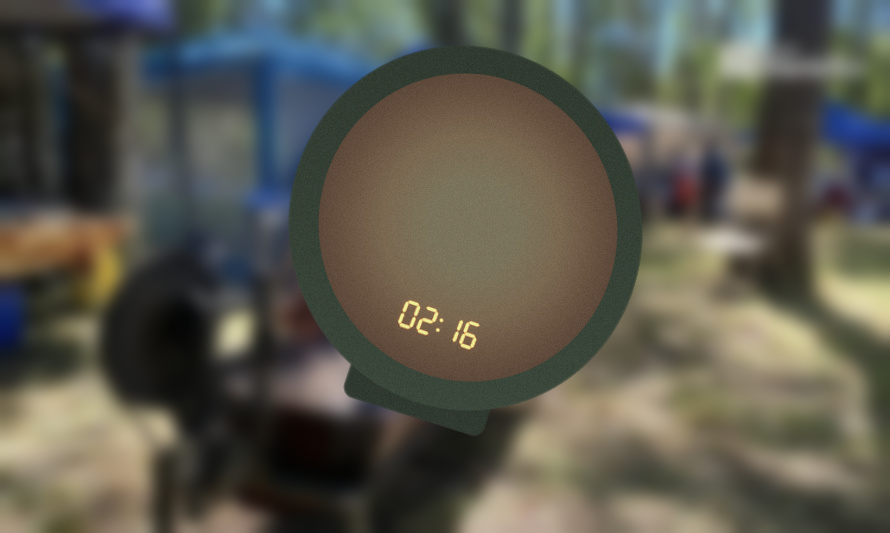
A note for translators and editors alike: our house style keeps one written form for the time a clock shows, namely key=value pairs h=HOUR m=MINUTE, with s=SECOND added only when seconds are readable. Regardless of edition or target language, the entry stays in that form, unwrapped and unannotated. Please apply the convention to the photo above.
h=2 m=16
